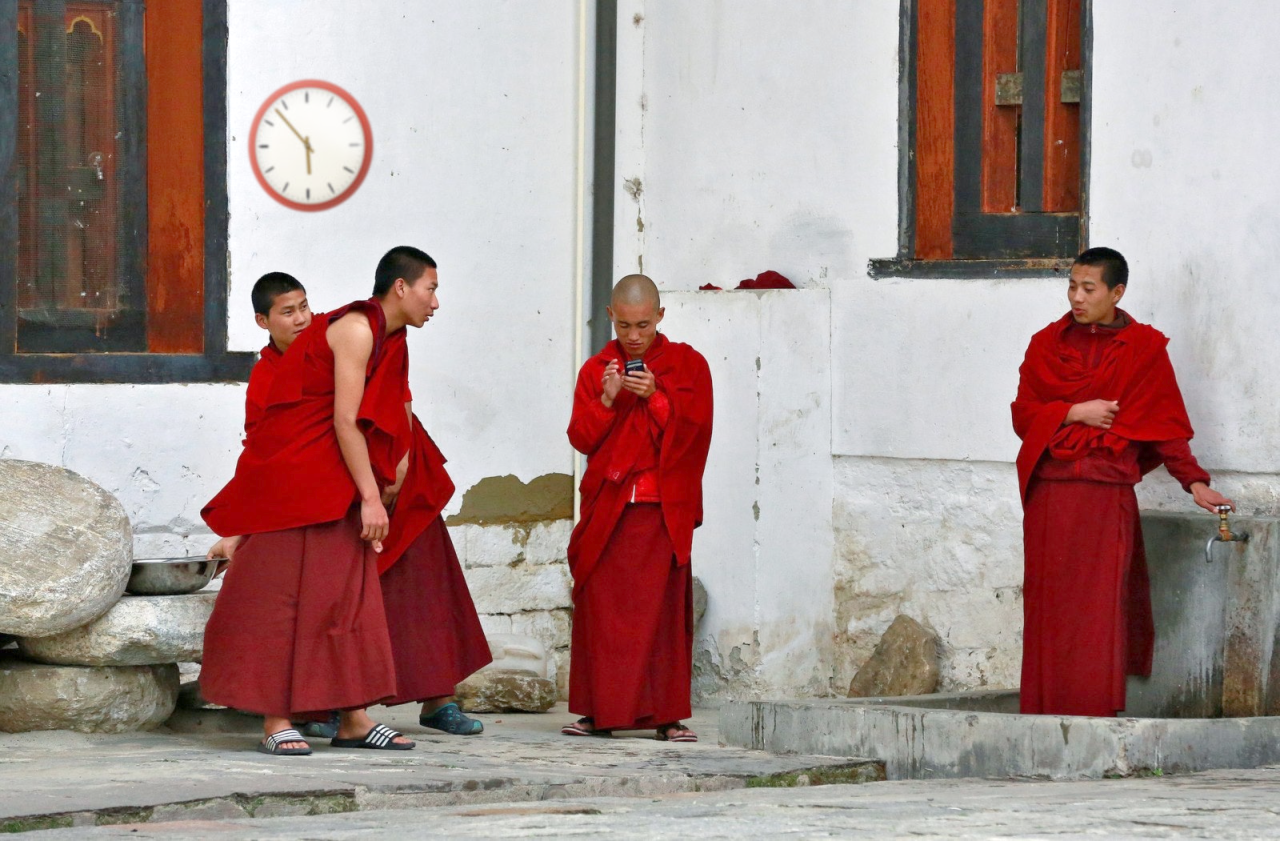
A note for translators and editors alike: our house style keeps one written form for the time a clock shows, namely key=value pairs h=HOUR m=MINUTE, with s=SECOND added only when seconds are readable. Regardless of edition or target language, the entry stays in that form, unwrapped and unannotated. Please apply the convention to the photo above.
h=5 m=53
